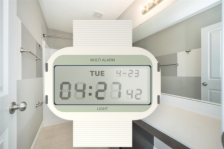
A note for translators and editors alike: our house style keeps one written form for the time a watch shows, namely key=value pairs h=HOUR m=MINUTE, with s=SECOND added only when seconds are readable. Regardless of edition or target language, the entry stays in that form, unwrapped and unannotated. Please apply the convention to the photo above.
h=4 m=27 s=42
